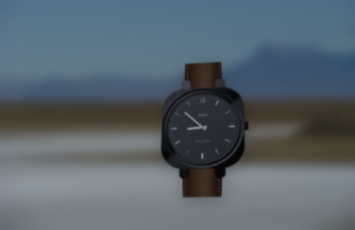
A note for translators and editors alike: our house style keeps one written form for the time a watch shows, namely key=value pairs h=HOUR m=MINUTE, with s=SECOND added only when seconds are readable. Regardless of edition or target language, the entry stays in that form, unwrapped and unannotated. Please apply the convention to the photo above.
h=8 m=52
